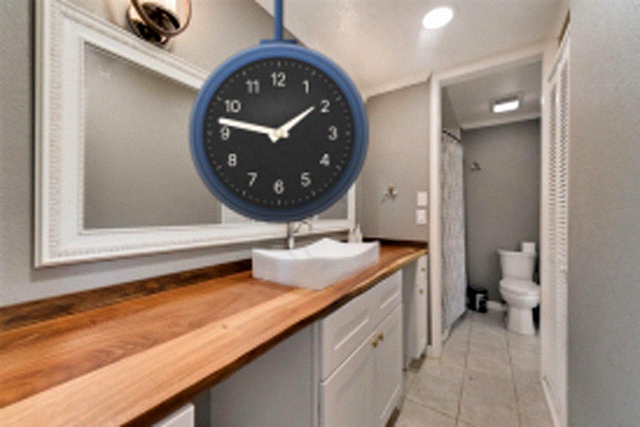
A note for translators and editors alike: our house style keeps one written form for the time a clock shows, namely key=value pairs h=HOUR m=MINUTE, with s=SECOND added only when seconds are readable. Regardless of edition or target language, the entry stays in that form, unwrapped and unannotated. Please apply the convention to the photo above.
h=1 m=47
